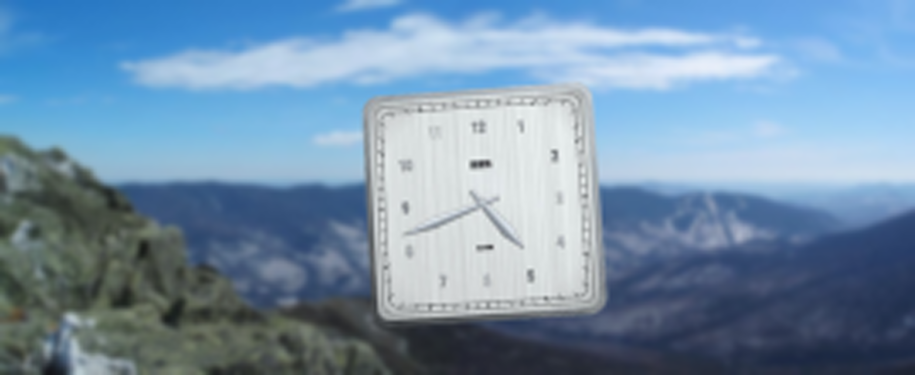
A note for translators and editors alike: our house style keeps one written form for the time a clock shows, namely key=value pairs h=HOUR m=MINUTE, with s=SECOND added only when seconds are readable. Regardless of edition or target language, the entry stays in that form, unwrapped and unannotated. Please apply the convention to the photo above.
h=4 m=42
